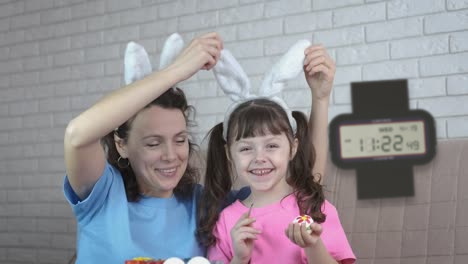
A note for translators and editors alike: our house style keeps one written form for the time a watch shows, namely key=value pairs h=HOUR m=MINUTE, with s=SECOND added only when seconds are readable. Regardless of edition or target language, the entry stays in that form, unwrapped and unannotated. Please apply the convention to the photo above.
h=11 m=22
